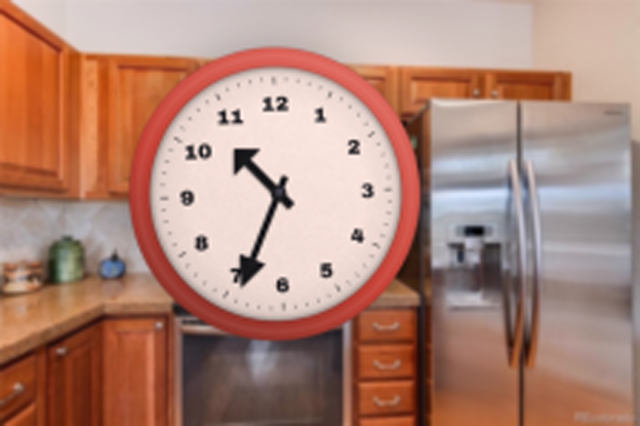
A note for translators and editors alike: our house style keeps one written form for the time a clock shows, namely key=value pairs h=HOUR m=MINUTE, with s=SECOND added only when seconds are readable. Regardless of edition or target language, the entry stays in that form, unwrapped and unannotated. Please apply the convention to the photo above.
h=10 m=34
